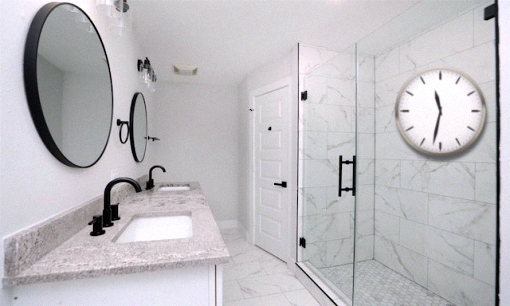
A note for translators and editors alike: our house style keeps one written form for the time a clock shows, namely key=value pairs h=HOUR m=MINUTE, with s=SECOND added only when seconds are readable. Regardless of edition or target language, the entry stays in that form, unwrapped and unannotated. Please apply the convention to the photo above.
h=11 m=32
